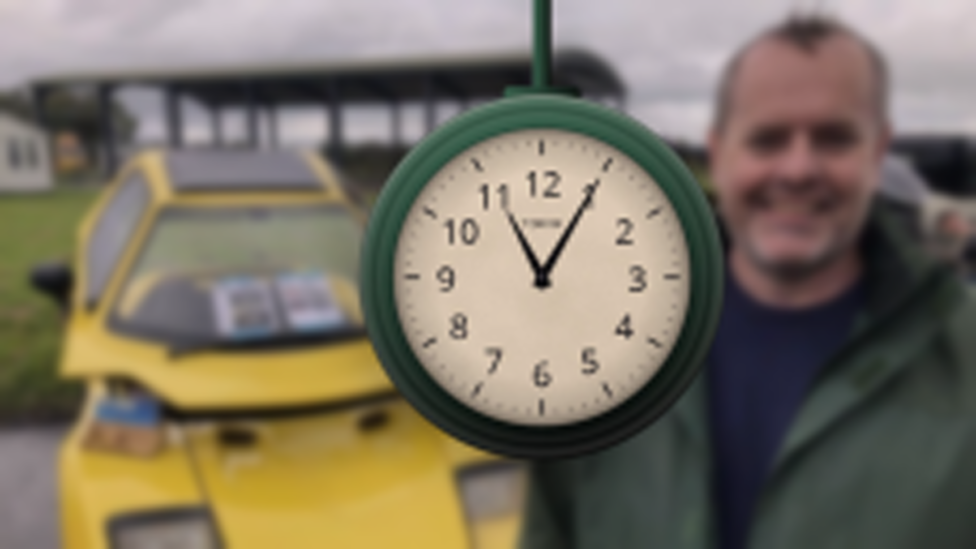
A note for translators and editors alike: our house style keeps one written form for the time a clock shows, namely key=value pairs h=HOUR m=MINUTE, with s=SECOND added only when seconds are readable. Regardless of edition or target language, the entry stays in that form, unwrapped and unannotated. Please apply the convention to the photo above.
h=11 m=5
